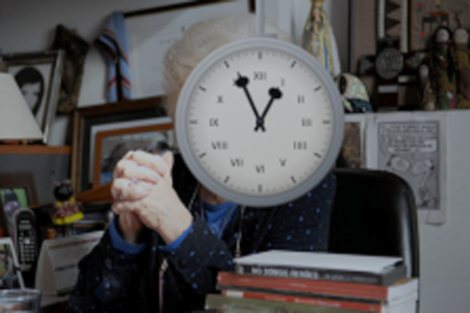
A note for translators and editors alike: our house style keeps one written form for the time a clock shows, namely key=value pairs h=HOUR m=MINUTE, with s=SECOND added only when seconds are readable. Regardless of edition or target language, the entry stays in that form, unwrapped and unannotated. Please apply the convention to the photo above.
h=12 m=56
